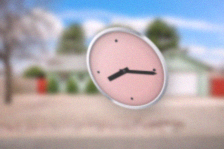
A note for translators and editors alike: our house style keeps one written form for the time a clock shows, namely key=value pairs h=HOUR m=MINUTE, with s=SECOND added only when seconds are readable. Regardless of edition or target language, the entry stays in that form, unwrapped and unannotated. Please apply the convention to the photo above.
h=8 m=16
